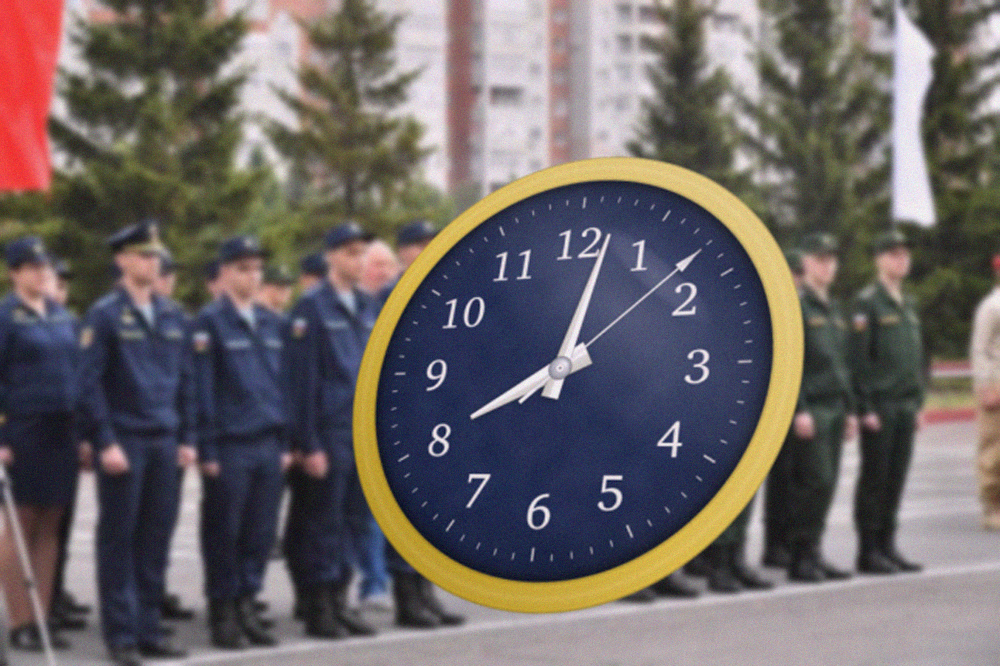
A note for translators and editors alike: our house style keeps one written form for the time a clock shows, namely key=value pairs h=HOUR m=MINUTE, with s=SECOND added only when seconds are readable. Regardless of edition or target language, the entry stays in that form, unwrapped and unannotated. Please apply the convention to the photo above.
h=8 m=2 s=8
